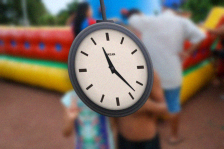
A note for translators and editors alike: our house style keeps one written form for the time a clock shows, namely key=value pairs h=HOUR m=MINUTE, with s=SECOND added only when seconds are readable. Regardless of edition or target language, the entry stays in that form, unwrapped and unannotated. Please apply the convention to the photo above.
h=11 m=23
